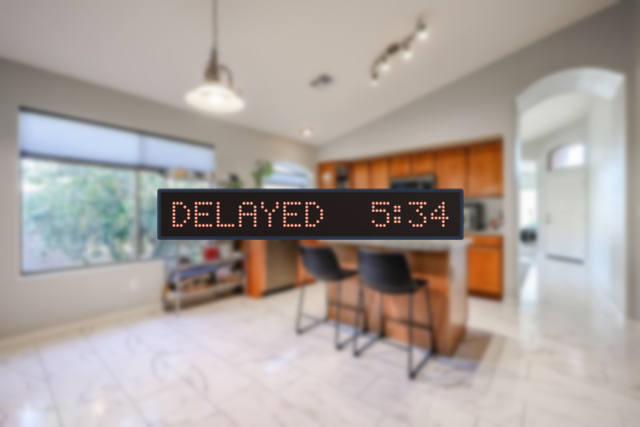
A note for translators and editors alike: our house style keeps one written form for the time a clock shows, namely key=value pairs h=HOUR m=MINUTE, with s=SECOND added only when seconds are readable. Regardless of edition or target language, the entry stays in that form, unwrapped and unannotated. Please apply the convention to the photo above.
h=5 m=34
